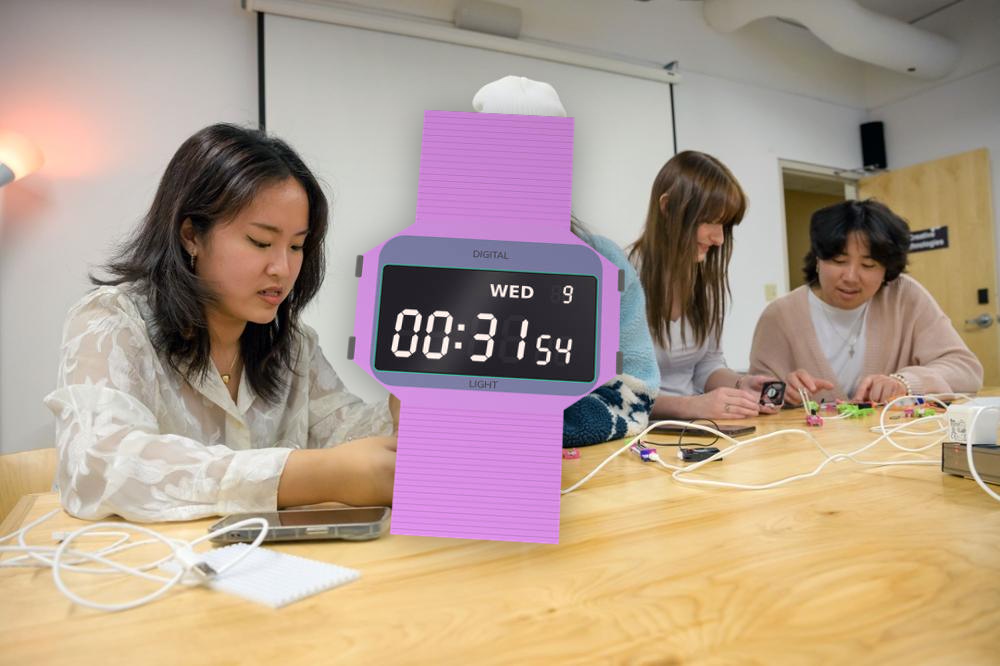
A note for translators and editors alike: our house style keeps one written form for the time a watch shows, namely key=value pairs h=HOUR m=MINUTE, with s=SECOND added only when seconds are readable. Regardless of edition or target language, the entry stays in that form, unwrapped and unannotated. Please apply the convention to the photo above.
h=0 m=31 s=54
